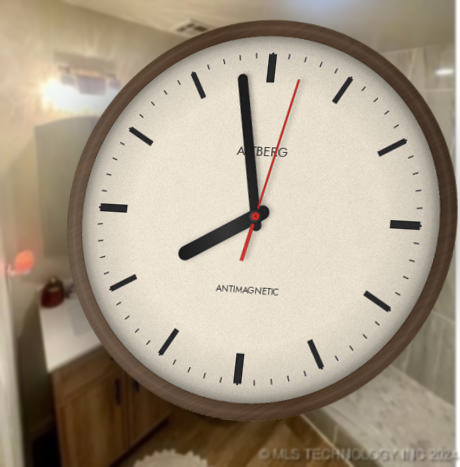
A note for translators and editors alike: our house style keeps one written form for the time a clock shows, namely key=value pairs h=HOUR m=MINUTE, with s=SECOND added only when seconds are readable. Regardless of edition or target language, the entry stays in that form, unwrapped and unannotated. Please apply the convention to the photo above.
h=7 m=58 s=2
